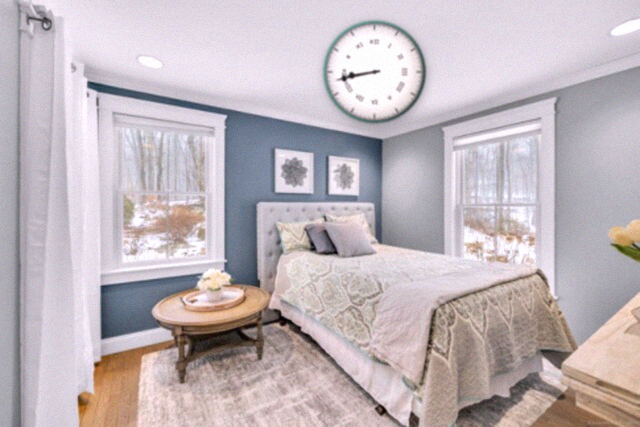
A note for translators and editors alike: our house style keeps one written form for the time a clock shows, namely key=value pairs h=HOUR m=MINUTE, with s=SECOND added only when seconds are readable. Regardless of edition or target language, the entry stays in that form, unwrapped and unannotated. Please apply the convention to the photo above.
h=8 m=43
